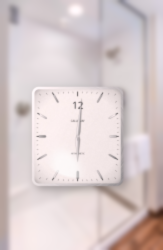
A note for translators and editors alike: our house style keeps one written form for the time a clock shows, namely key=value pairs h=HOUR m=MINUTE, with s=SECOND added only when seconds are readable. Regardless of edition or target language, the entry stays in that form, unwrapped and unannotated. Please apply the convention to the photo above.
h=6 m=1
